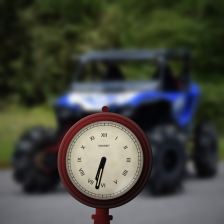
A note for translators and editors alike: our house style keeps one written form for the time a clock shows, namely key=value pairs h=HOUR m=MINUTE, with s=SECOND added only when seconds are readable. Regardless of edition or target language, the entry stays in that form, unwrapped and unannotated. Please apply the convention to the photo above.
h=6 m=32
